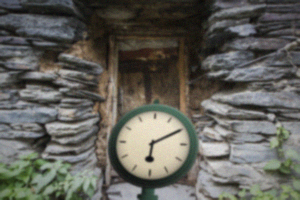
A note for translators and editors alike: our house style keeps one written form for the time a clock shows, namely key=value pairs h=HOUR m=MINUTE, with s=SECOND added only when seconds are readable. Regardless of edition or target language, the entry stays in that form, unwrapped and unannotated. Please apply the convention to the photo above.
h=6 m=10
